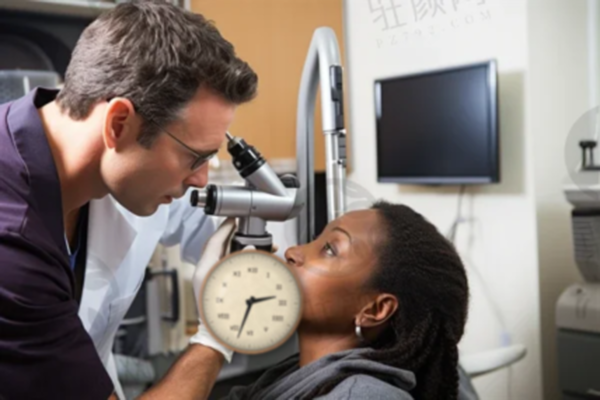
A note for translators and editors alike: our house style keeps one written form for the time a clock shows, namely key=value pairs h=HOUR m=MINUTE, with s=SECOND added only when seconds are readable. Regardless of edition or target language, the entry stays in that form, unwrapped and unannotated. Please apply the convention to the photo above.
h=2 m=33
